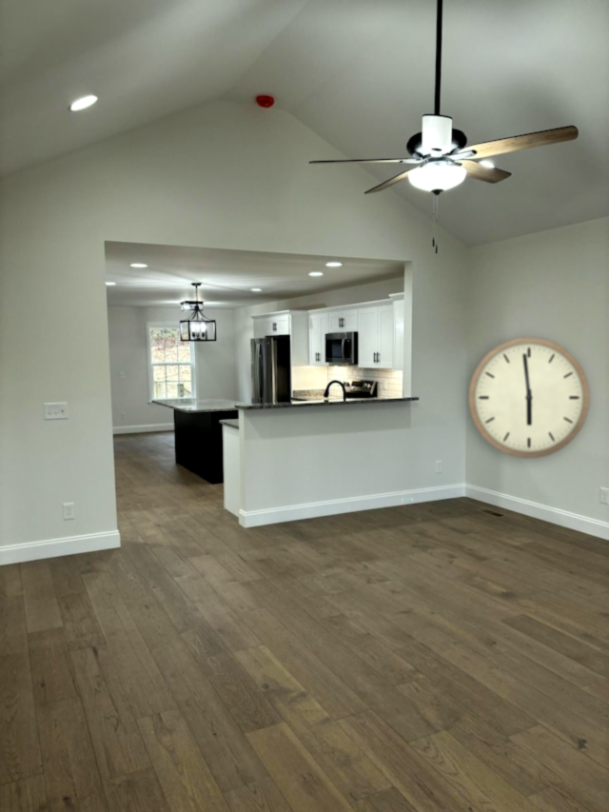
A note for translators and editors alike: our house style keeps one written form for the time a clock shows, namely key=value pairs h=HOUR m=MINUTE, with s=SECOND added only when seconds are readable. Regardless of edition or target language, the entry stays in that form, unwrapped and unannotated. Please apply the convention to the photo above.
h=5 m=59
